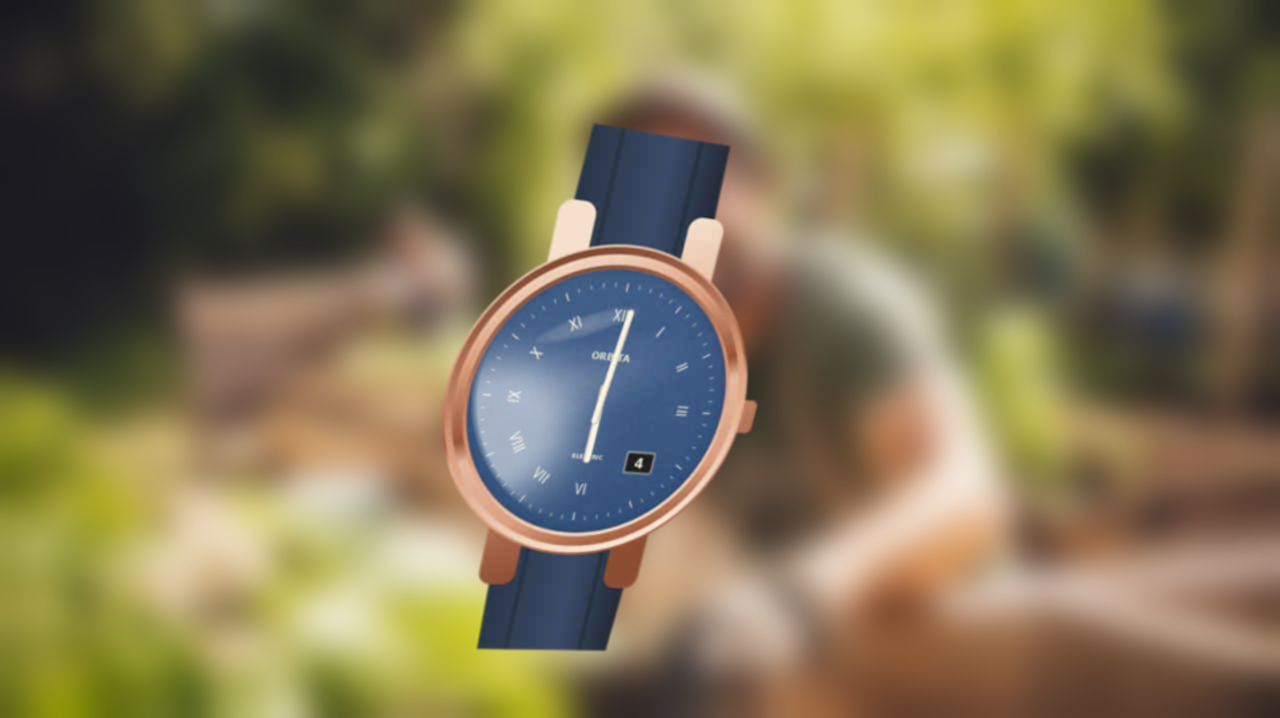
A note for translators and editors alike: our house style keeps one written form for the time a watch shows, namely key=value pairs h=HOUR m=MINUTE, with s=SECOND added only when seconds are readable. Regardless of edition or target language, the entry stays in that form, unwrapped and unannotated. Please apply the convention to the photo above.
h=6 m=1
